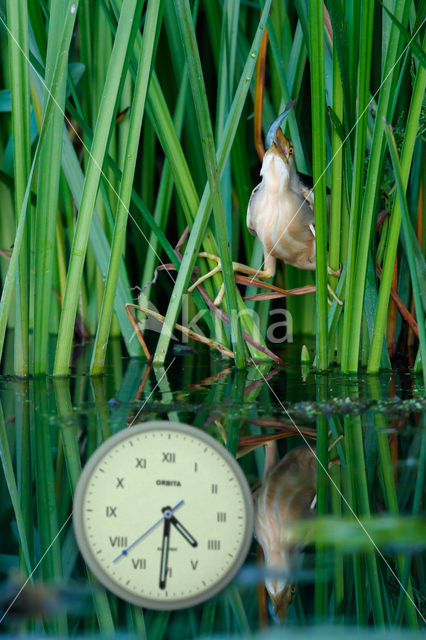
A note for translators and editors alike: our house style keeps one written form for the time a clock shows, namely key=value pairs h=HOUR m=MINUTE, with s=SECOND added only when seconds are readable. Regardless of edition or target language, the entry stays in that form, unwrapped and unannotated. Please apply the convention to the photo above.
h=4 m=30 s=38
